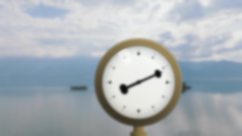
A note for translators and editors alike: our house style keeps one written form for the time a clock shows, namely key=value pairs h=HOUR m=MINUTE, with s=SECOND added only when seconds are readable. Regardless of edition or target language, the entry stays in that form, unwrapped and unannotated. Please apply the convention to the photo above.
h=8 m=11
